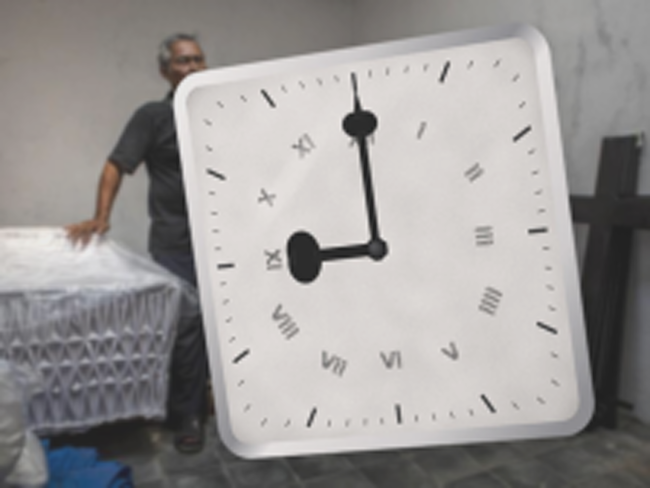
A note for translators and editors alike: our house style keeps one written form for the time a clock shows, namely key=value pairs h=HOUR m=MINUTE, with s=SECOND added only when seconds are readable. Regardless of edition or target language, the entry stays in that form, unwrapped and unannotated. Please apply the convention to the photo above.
h=9 m=0
